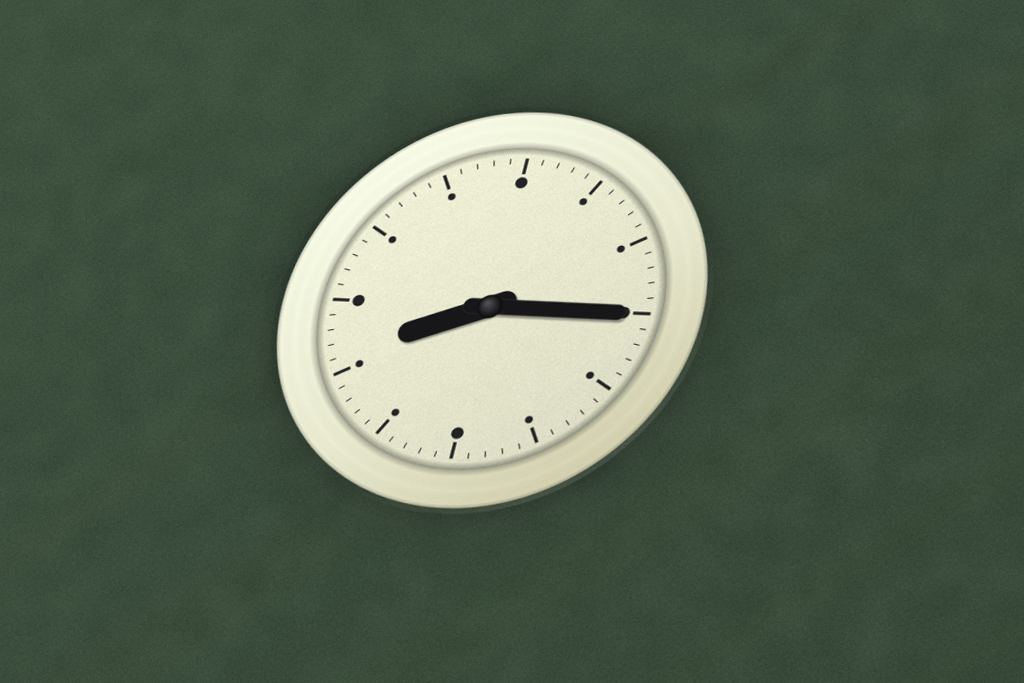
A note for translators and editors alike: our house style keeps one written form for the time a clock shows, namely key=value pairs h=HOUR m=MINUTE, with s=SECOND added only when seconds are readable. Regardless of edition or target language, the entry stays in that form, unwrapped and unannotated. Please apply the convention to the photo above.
h=8 m=15
